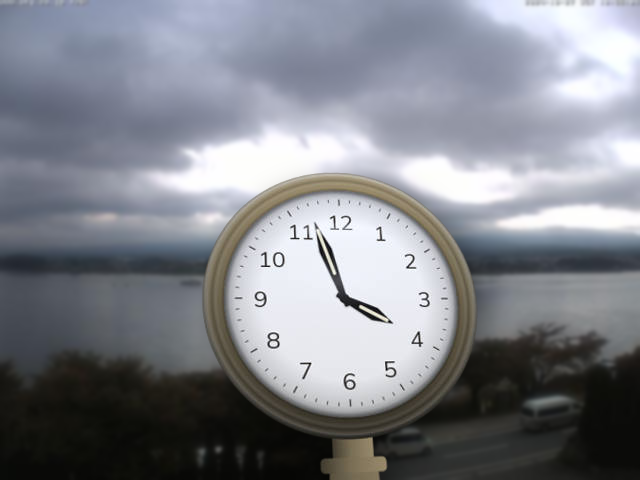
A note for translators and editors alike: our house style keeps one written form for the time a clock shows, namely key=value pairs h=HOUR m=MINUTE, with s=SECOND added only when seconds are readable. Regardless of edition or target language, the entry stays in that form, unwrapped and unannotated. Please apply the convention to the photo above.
h=3 m=57
